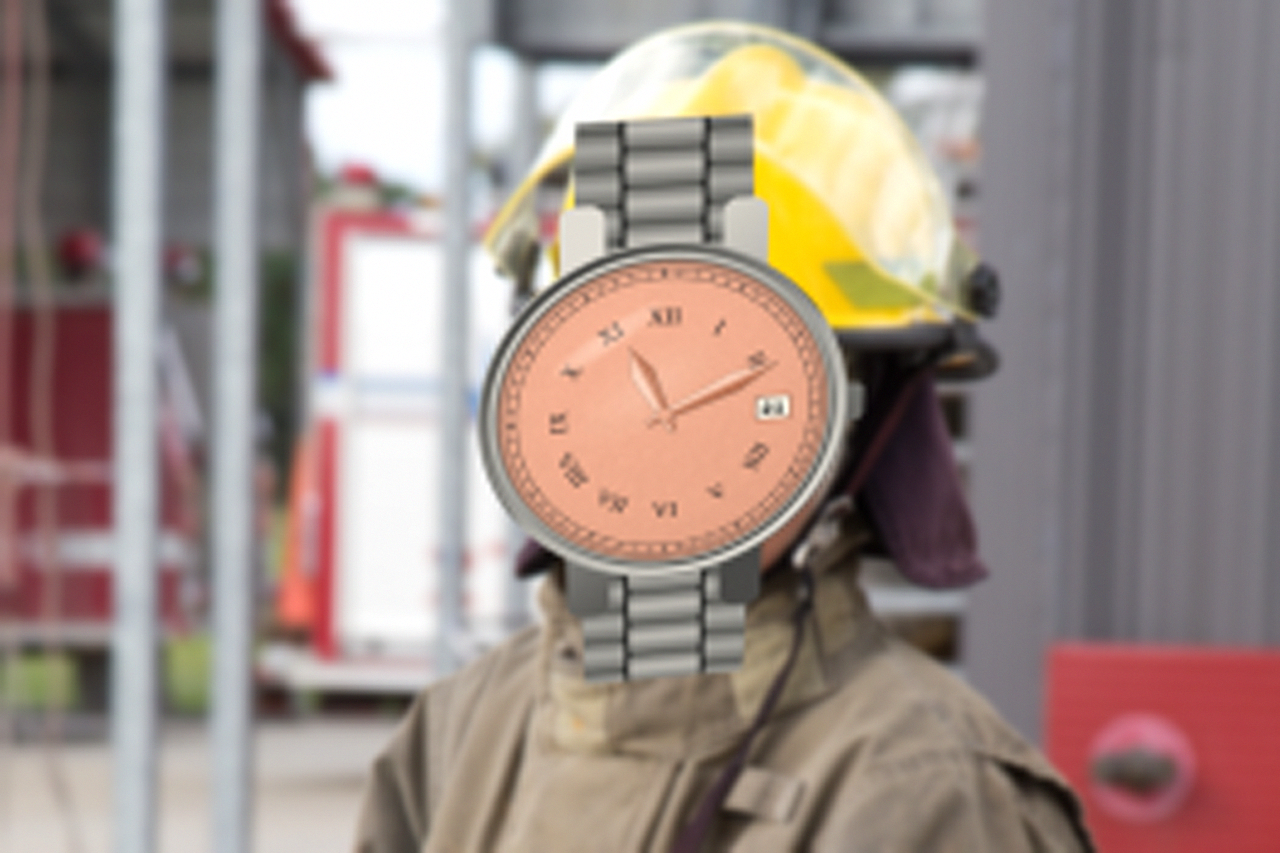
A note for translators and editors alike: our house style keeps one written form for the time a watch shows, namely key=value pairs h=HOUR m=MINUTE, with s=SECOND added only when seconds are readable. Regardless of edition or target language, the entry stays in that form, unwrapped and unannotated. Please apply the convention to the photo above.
h=11 m=11
